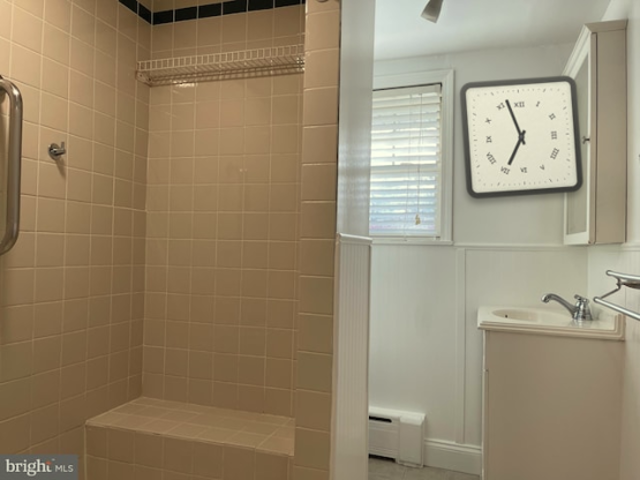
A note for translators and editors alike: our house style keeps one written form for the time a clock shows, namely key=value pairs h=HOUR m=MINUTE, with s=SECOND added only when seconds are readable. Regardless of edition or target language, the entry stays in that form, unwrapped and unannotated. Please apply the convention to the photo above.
h=6 m=57
